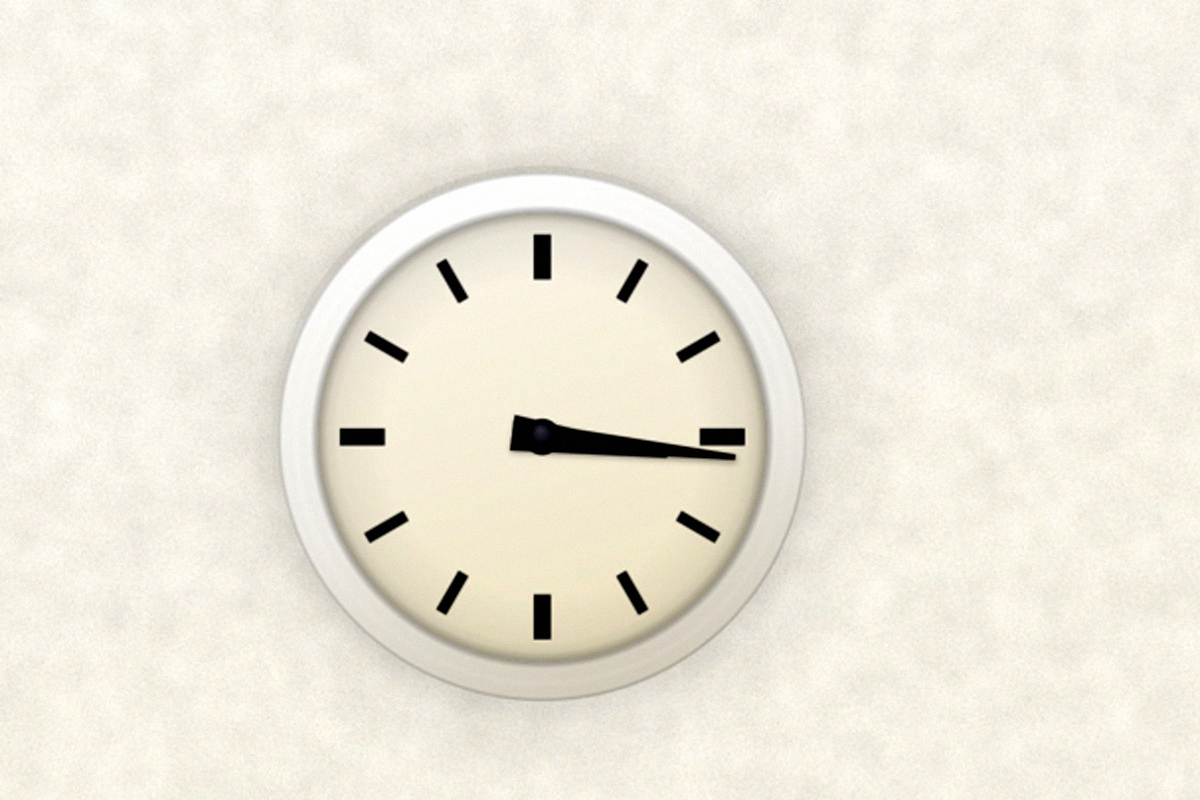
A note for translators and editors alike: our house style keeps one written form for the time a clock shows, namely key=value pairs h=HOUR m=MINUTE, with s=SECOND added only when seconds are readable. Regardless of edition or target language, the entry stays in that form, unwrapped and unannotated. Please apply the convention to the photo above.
h=3 m=16
